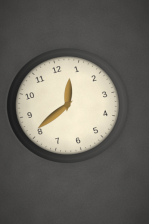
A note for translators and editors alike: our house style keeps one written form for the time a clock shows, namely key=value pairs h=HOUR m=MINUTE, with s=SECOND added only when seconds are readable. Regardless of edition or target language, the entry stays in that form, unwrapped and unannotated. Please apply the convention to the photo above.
h=12 m=41
